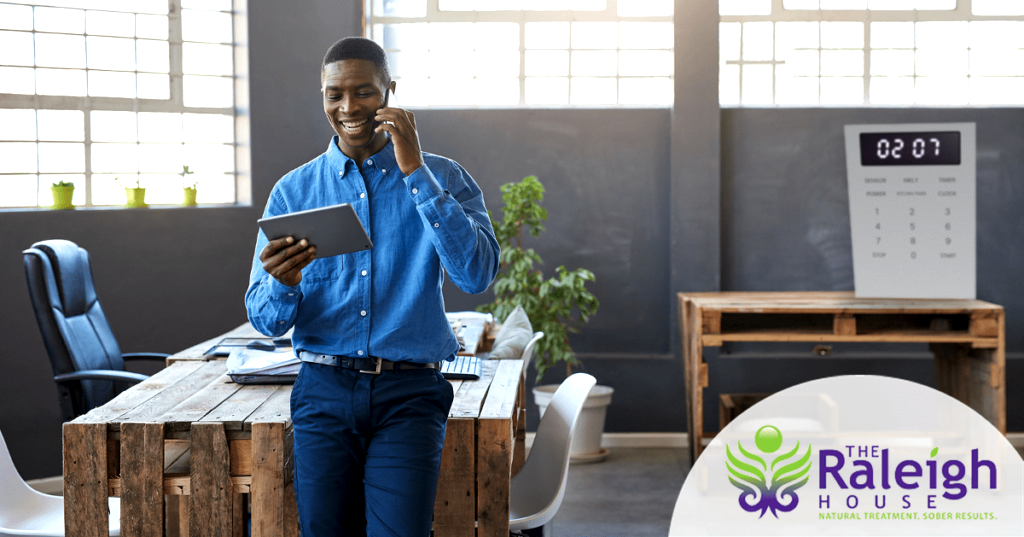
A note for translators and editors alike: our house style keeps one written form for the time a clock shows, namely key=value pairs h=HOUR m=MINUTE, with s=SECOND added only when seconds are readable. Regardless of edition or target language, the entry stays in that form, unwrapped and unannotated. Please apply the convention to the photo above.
h=2 m=7
